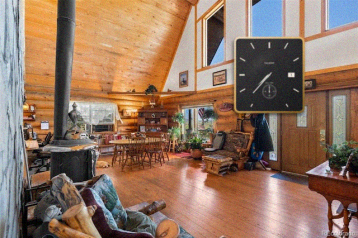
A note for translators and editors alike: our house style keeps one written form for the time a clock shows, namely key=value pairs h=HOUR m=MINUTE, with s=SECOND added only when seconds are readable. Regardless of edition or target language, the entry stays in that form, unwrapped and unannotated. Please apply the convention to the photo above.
h=7 m=37
